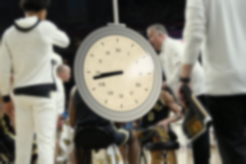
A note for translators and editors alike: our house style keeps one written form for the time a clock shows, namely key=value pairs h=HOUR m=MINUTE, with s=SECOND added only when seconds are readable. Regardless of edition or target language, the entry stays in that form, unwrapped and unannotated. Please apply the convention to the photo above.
h=8 m=43
